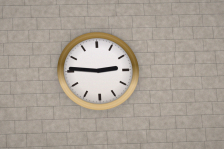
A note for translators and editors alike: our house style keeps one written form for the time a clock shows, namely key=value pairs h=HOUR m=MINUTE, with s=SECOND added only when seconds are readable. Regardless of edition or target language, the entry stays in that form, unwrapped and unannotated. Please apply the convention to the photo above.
h=2 m=46
